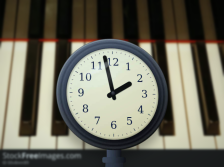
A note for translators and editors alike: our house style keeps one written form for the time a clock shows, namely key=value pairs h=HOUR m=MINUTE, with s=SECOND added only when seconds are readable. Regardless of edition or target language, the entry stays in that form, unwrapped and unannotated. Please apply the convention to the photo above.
h=1 m=58
